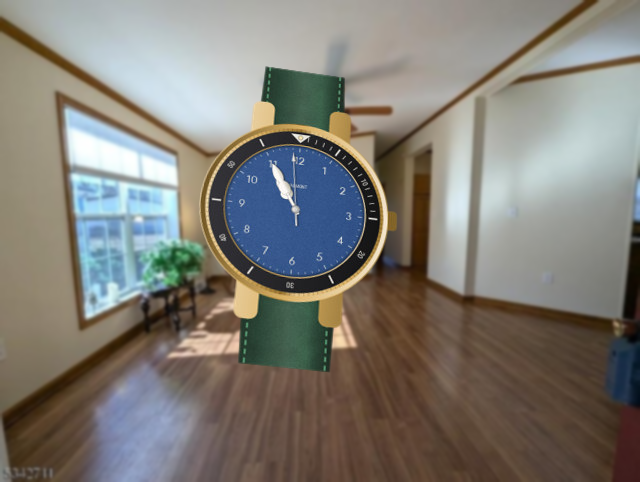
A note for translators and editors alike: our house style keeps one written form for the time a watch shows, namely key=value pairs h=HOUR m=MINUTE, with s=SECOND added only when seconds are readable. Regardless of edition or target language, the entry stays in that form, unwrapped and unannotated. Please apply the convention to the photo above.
h=10 m=54 s=59
